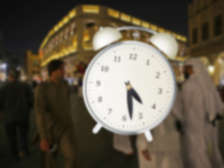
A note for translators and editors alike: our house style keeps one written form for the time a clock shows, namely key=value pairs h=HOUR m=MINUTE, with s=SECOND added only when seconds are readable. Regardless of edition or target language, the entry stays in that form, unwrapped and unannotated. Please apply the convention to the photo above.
h=4 m=28
